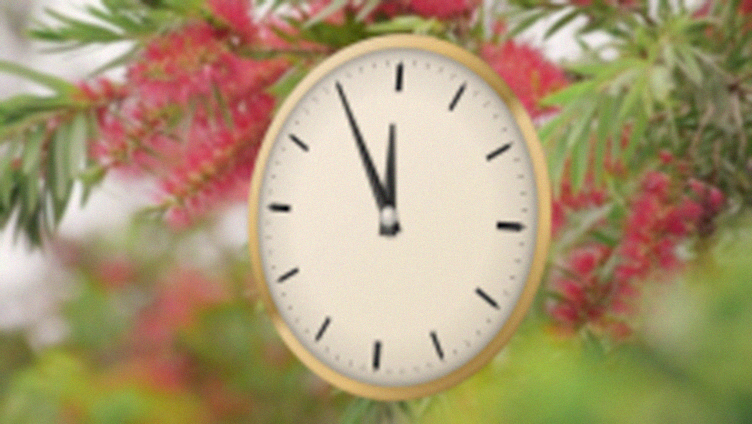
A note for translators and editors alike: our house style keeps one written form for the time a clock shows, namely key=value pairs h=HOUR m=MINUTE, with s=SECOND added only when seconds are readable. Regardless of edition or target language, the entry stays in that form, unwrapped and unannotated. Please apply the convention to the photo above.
h=11 m=55
